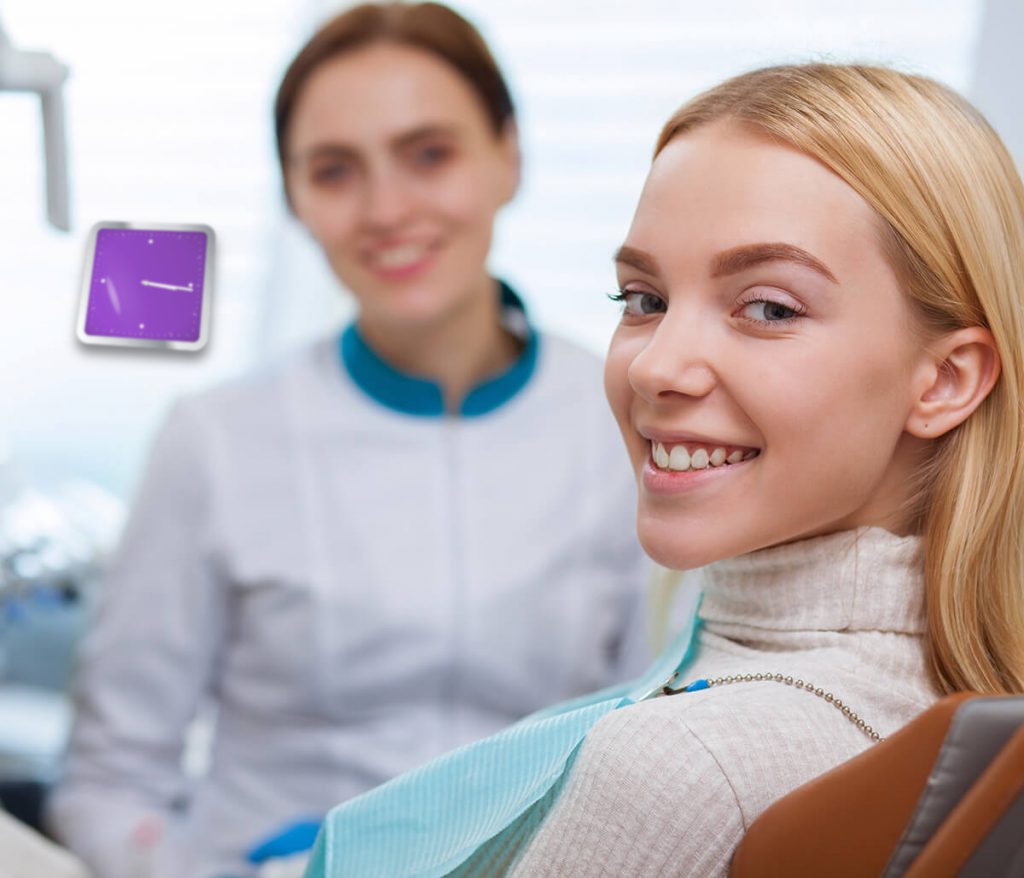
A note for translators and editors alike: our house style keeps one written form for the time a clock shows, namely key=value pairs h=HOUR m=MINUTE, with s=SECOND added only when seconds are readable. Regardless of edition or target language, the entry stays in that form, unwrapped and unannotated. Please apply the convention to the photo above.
h=3 m=16
